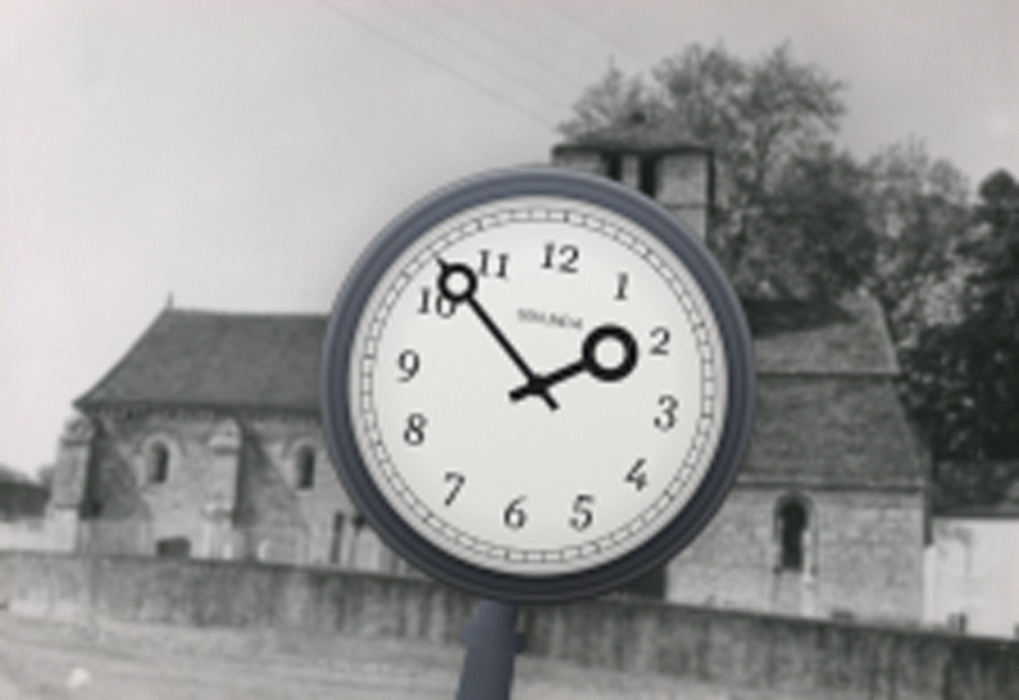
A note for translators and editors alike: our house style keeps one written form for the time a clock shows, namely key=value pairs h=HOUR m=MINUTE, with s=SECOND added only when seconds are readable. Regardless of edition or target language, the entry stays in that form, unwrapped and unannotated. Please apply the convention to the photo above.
h=1 m=52
